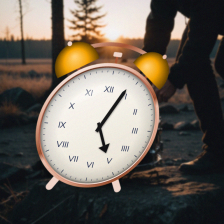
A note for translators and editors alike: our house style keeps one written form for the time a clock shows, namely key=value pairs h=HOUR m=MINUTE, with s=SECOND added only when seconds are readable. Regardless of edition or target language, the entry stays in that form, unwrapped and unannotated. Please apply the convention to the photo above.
h=5 m=4
